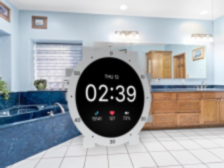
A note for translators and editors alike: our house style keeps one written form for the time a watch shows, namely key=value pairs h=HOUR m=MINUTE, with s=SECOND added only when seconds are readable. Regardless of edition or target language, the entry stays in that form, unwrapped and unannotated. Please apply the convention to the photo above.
h=2 m=39
